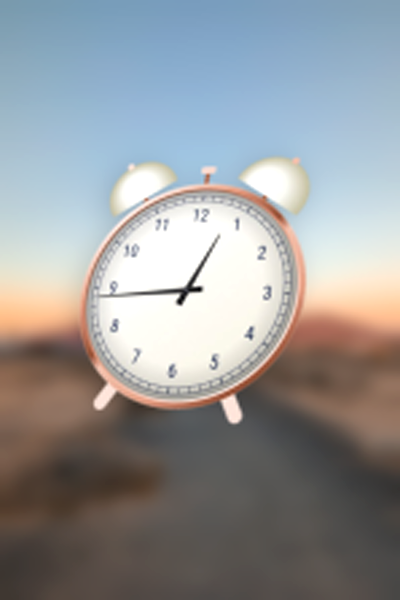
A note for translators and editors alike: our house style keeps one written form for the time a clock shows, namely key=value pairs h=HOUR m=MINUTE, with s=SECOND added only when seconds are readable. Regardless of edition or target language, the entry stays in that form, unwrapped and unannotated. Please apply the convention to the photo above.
h=12 m=44
